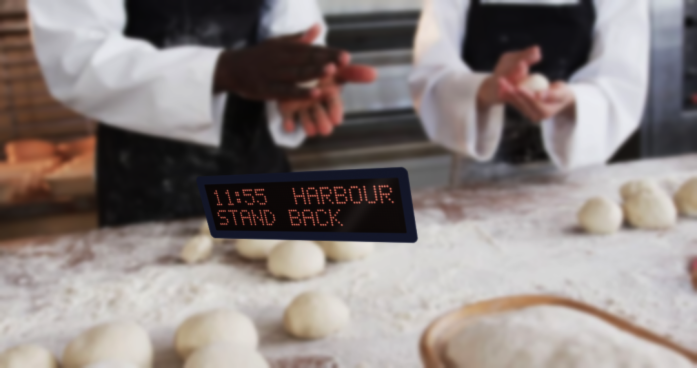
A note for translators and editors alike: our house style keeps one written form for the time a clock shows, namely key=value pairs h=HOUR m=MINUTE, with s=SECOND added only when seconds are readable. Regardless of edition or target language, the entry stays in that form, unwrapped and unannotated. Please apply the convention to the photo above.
h=11 m=55
